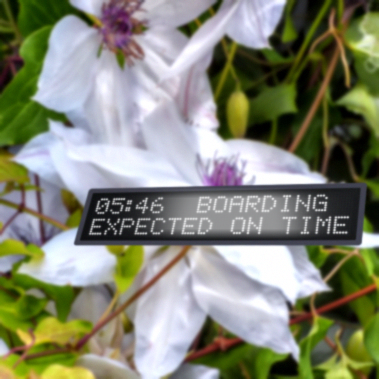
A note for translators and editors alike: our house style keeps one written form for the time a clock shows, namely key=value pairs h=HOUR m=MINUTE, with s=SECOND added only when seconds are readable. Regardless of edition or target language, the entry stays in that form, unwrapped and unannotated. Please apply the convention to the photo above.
h=5 m=46
